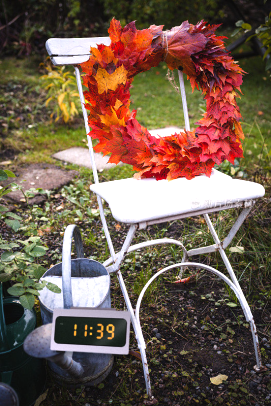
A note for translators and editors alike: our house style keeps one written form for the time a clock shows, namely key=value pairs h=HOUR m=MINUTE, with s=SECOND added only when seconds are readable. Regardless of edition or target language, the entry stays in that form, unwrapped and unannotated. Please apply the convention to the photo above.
h=11 m=39
